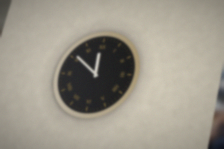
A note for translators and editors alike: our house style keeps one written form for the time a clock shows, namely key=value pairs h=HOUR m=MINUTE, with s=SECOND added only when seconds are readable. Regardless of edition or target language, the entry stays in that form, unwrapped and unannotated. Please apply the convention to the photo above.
h=11 m=51
